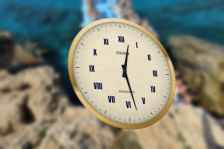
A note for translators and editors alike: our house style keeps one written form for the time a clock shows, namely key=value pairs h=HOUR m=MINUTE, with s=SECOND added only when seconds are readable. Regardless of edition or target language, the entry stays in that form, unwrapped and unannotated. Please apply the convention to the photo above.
h=12 m=28
